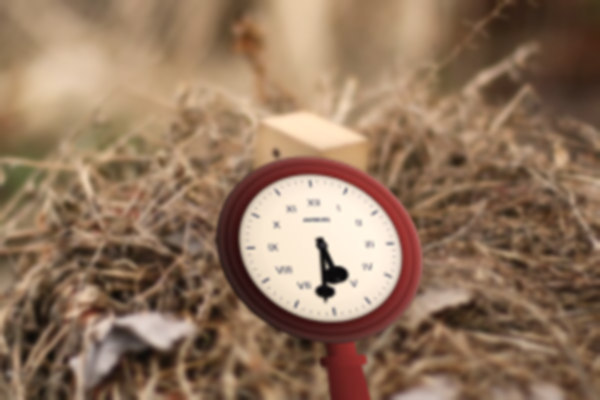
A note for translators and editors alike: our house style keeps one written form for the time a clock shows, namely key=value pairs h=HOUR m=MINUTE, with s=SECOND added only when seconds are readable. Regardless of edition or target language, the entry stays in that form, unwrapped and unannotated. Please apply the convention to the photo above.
h=5 m=31
